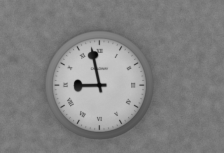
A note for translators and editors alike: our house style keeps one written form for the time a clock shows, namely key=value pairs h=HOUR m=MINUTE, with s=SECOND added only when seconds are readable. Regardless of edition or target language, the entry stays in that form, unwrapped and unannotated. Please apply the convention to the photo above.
h=8 m=58
